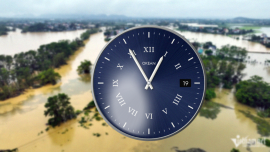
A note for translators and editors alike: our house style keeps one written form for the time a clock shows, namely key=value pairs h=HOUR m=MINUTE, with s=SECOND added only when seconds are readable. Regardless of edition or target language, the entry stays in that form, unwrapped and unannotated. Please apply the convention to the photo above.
h=12 m=55
